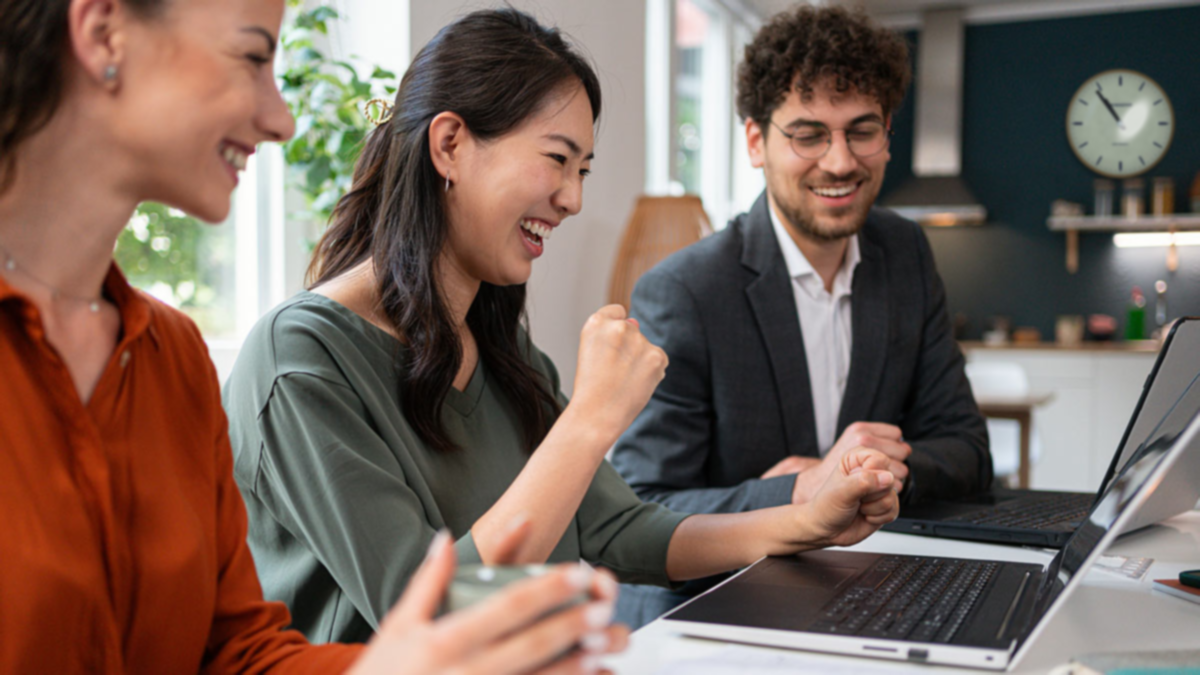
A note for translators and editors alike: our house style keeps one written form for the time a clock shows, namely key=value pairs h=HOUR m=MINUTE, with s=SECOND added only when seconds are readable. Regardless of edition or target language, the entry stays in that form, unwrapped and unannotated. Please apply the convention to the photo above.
h=10 m=54
